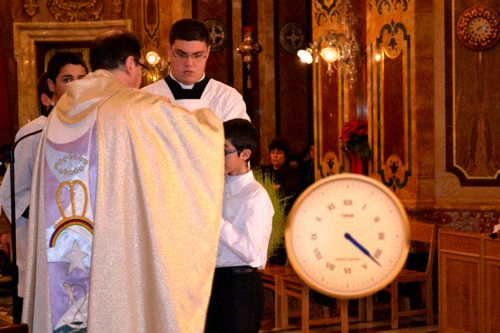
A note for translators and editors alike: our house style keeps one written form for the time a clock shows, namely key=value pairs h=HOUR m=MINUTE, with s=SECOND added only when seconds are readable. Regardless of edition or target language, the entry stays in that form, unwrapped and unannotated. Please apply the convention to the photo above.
h=4 m=22
